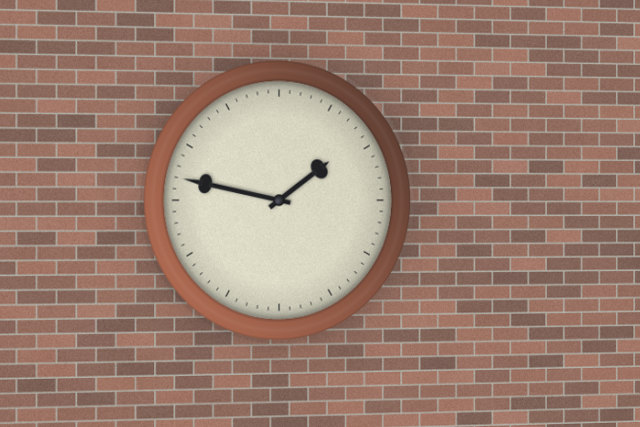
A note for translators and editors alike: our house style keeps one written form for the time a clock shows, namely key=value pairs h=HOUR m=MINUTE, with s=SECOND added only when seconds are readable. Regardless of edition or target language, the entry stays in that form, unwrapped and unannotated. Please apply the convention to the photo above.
h=1 m=47
